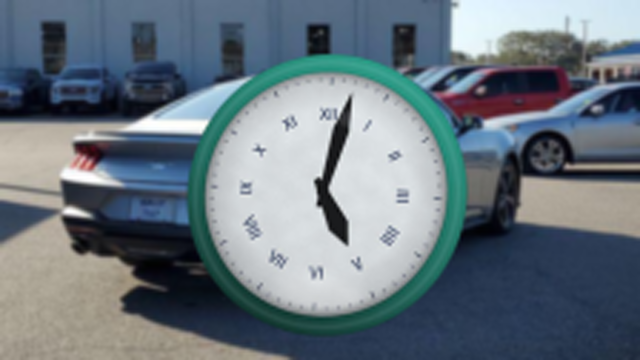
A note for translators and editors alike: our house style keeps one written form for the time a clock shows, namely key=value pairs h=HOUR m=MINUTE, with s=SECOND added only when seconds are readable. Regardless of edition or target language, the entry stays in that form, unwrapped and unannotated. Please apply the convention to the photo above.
h=5 m=2
